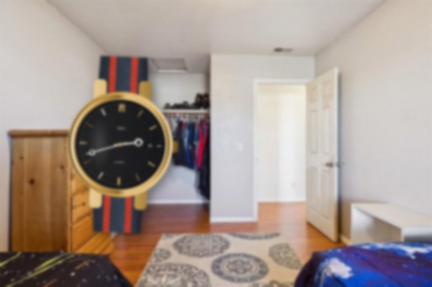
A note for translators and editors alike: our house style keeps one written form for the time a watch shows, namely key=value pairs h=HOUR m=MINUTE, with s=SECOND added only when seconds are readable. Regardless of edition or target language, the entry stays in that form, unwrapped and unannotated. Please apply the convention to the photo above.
h=2 m=42
